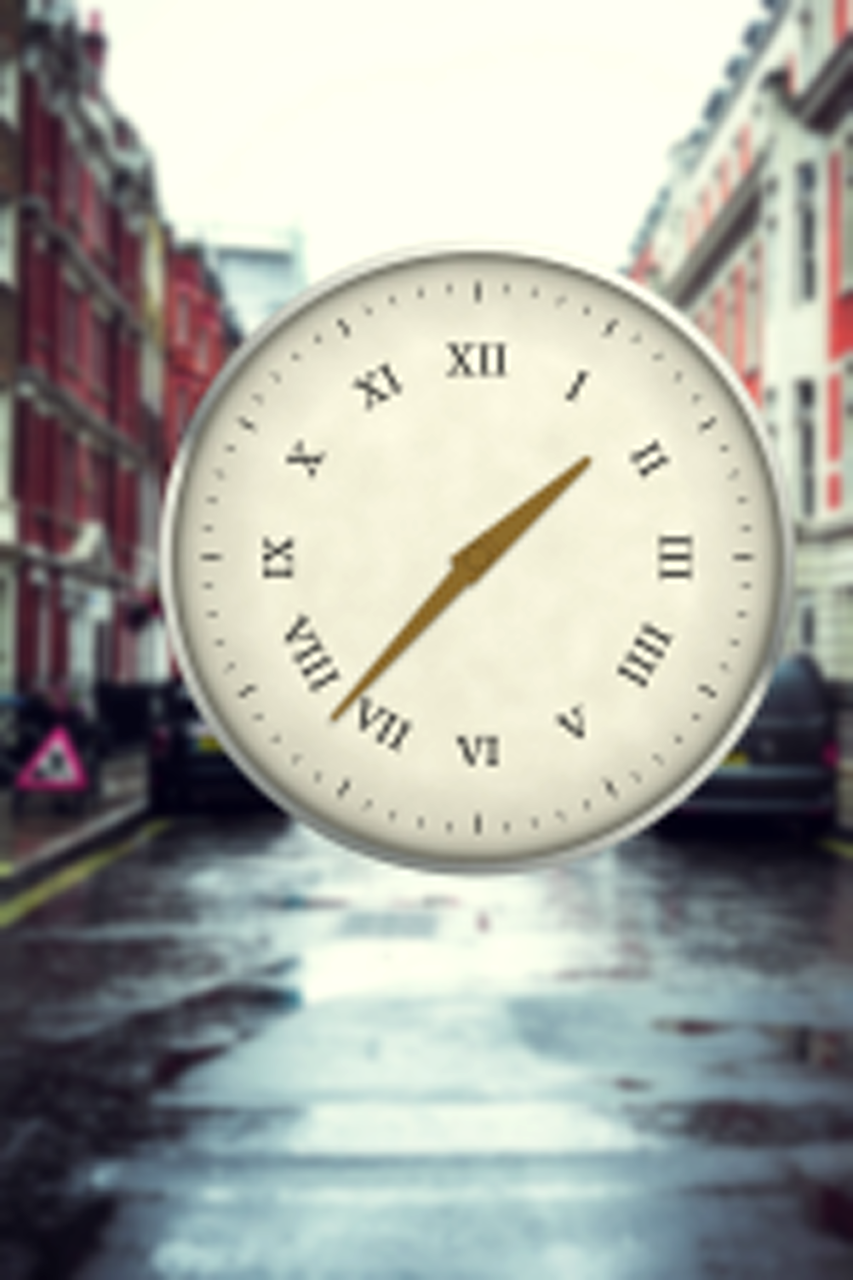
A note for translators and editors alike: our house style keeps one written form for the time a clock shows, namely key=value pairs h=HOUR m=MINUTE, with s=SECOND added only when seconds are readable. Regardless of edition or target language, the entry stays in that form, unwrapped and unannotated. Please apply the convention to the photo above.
h=1 m=37
